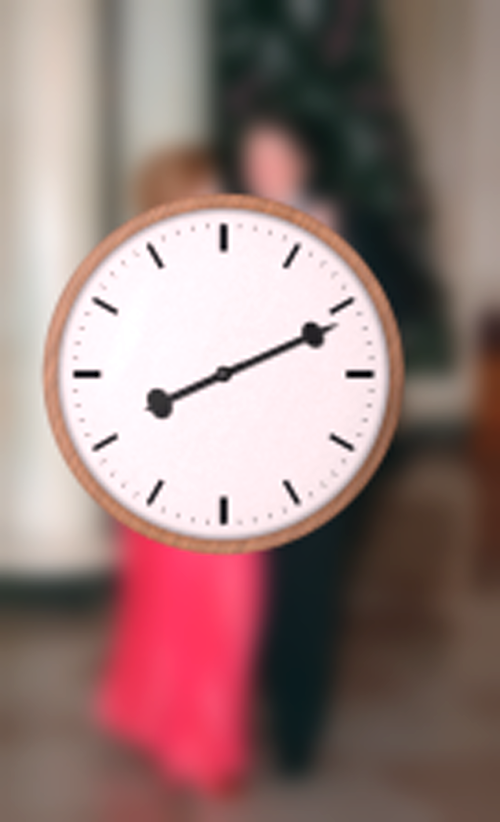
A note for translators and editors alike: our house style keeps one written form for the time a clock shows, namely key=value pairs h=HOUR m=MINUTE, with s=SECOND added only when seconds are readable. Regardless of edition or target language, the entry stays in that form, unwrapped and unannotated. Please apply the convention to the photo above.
h=8 m=11
